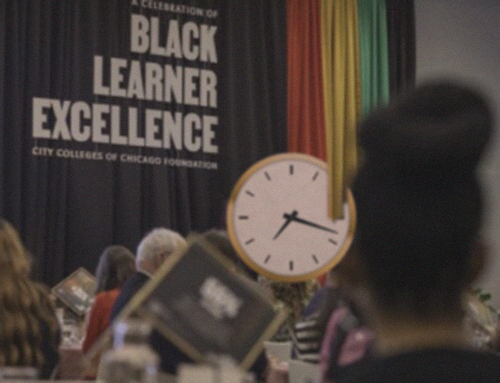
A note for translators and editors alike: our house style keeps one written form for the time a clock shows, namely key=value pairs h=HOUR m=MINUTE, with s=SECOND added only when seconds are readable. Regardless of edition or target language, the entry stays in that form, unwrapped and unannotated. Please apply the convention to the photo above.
h=7 m=18
